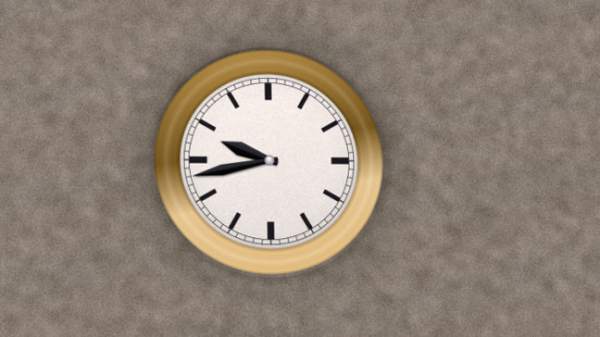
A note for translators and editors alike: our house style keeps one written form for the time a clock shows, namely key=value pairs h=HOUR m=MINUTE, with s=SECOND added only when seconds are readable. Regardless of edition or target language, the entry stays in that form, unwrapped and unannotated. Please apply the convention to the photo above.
h=9 m=43
